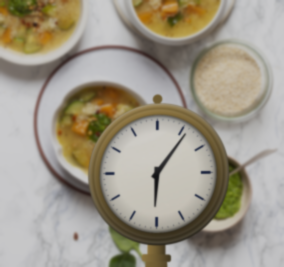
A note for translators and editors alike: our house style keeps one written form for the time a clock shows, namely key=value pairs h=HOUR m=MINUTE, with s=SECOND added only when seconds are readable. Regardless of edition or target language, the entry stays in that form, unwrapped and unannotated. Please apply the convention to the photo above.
h=6 m=6
